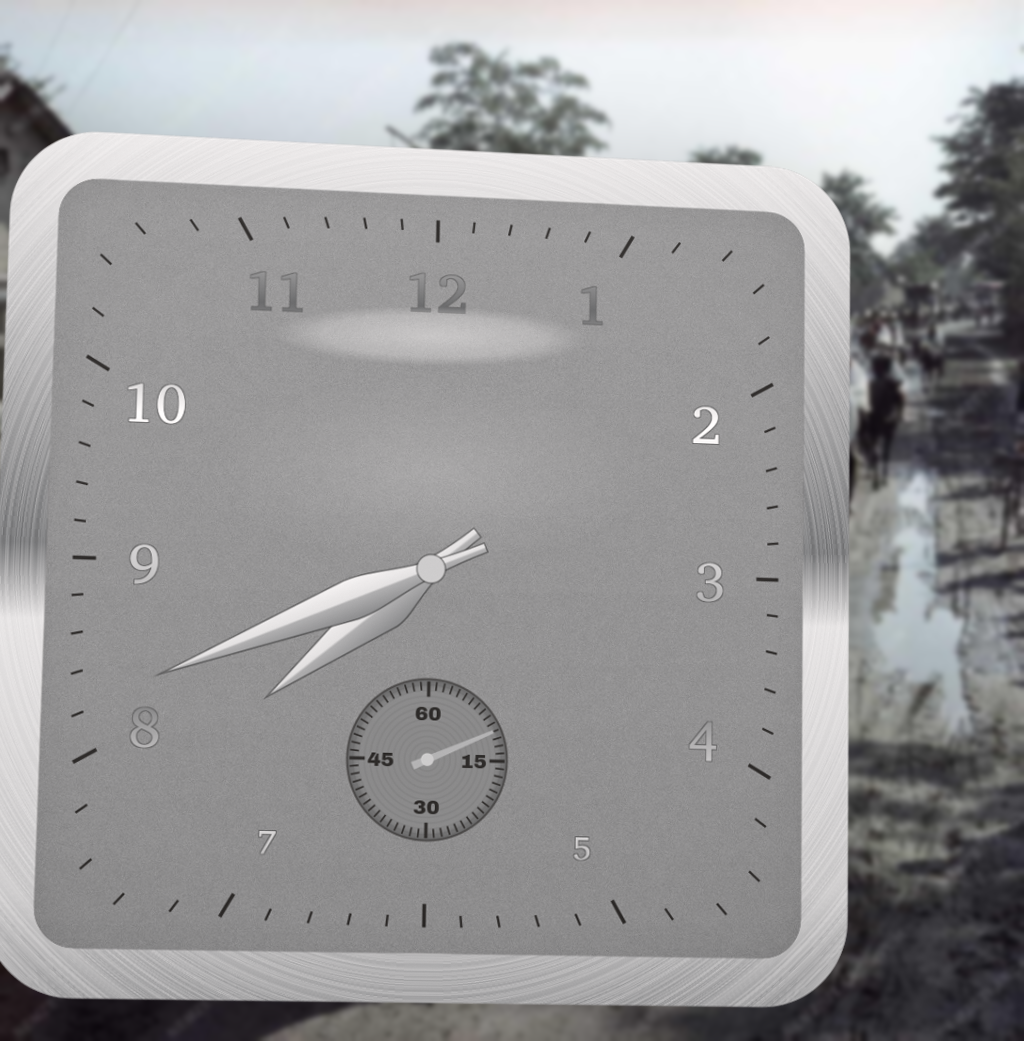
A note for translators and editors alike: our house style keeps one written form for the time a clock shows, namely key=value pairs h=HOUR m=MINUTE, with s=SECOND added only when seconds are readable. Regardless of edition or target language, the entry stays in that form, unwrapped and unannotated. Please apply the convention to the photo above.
h=7 m=41 s=11
